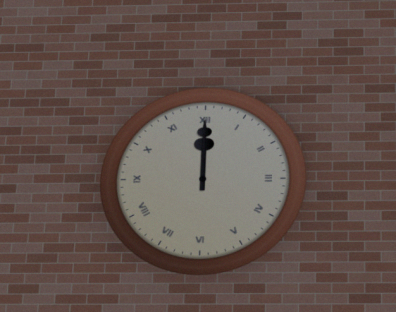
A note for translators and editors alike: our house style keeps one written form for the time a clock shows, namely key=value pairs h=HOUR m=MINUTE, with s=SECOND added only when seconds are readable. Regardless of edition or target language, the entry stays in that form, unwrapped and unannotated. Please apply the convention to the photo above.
h=12 m=0
